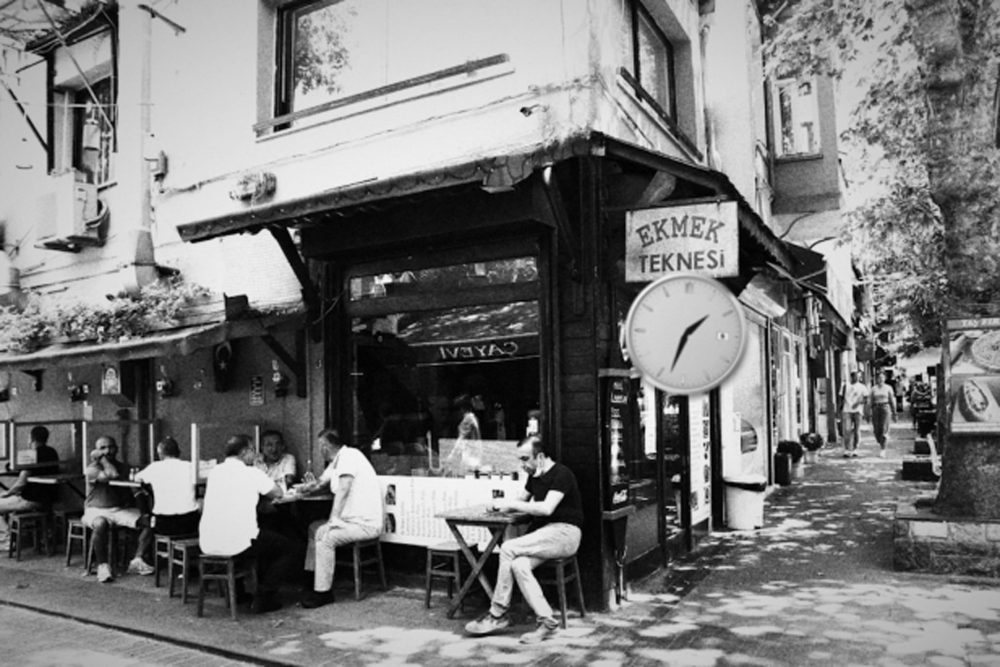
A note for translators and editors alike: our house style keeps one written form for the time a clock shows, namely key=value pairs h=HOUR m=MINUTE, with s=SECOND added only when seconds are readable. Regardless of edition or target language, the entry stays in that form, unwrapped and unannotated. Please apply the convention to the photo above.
h=1 m=33
